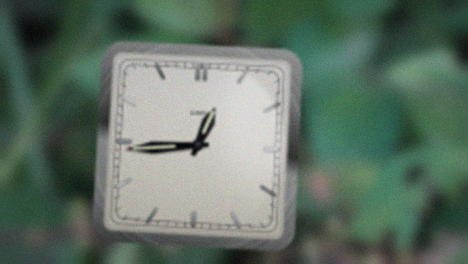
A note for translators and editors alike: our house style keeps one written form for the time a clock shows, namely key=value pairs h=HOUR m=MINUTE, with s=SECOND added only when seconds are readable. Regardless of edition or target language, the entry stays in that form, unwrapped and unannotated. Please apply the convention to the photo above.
h=12 m=44
